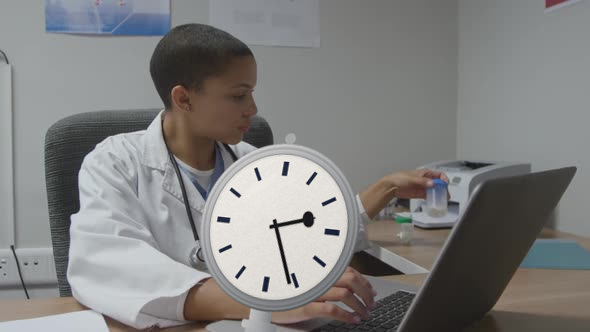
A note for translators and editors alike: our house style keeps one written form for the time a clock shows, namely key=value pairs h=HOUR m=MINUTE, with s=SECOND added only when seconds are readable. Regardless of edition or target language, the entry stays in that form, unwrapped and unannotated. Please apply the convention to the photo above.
h=2 m=26
